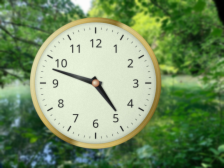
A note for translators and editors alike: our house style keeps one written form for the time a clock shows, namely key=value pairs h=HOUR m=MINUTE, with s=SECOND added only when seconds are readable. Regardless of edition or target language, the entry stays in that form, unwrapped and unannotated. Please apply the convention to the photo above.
h=4 m=48
